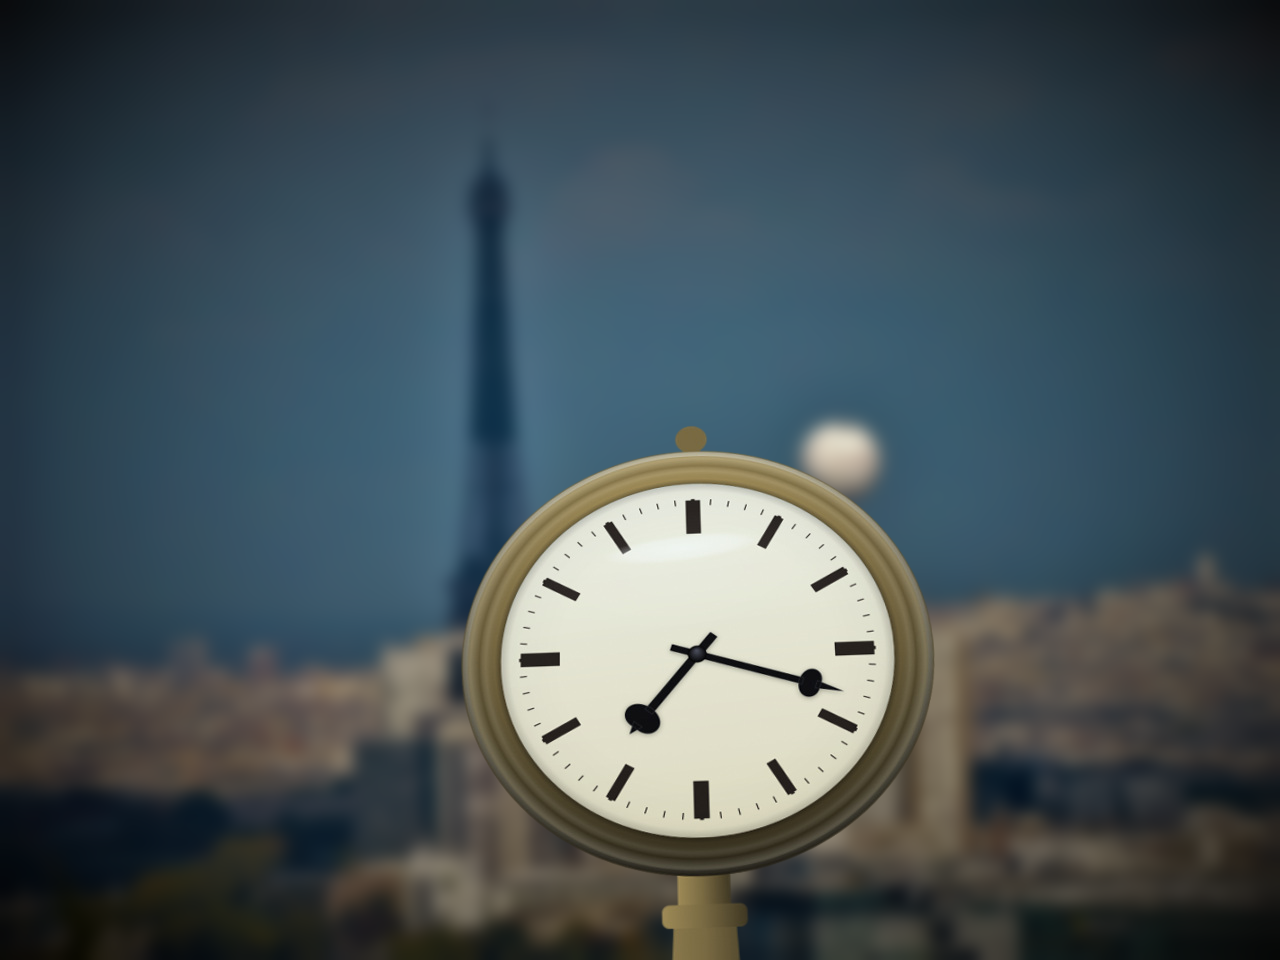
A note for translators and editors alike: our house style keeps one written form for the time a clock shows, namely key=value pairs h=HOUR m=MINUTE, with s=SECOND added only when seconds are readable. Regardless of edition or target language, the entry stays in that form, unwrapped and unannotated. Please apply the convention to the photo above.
h=7 m=18
